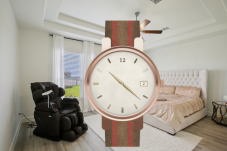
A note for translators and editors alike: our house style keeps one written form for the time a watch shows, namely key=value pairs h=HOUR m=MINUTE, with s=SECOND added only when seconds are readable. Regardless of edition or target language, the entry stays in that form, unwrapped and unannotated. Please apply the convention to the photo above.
h=10 m=22
